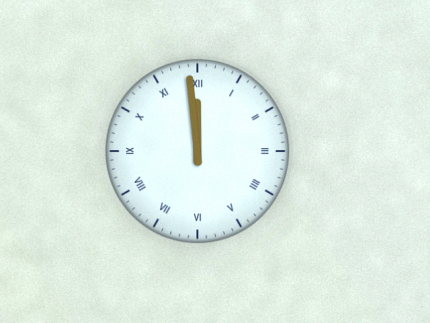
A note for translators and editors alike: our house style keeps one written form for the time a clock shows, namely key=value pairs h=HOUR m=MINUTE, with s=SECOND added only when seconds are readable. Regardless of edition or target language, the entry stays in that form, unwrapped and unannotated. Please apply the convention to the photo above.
h=11 m=59
